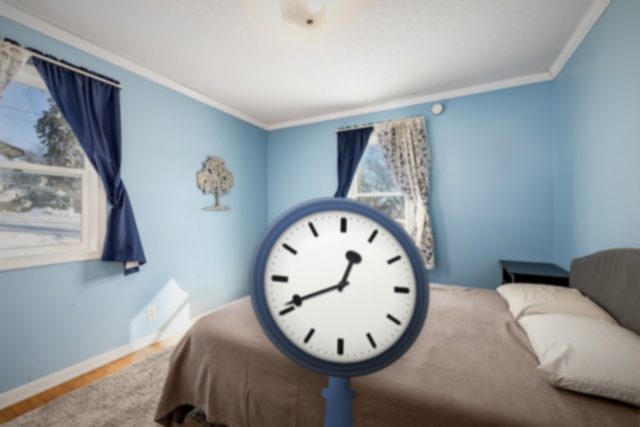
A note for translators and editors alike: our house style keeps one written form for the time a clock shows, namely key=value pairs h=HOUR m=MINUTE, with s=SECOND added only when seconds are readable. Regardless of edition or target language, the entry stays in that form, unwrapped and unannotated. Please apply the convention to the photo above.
h=12 m=41
